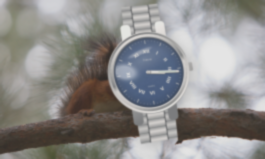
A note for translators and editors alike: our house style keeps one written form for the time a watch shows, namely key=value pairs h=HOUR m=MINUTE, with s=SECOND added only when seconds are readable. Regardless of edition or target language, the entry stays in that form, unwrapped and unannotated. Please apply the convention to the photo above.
h=3 m=16
